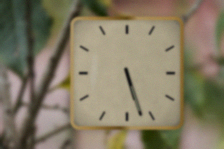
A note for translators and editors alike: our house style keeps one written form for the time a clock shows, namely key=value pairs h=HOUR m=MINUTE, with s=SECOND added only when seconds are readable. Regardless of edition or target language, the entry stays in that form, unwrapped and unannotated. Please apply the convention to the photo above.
h=5 m=27
